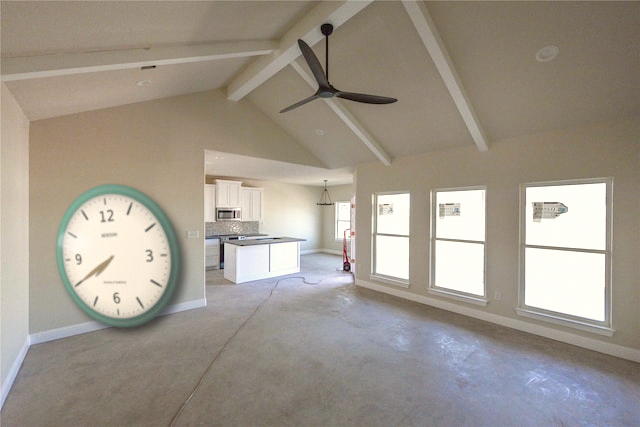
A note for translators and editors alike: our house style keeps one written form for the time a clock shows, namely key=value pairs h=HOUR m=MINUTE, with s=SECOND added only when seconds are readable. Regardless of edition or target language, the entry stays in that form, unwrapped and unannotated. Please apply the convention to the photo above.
h=7 m=40
